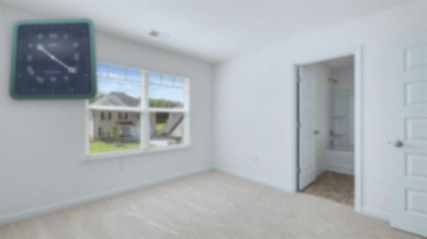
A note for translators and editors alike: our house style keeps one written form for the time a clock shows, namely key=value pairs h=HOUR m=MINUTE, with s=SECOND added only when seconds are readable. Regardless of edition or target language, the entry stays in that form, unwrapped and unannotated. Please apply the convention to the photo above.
h=10 m=21
